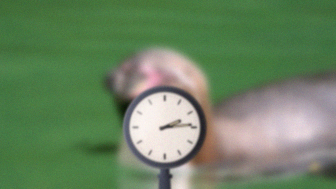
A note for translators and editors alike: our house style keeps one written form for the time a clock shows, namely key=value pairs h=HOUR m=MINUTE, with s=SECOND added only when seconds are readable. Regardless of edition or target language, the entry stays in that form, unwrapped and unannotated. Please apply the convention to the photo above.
h=2 m=14
